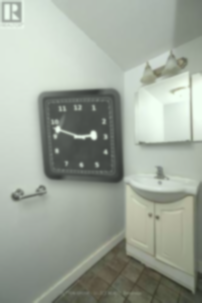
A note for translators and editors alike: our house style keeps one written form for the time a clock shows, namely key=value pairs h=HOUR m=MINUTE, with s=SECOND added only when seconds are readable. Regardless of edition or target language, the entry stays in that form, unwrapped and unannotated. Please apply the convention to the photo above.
h=2 m=48
